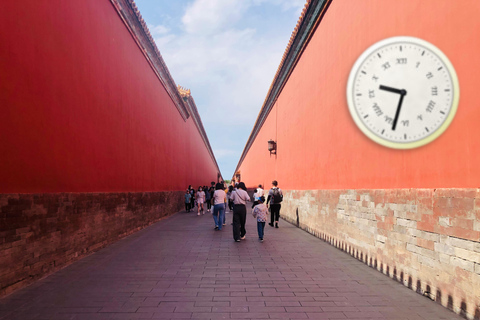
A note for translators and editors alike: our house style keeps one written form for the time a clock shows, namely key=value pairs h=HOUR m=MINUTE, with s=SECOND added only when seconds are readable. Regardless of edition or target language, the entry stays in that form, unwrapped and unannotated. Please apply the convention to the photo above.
h=9 m=33
